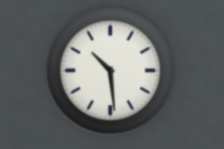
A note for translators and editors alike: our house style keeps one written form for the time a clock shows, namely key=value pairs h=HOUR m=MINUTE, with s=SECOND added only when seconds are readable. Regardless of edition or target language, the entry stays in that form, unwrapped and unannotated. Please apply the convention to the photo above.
h=10 m=29
